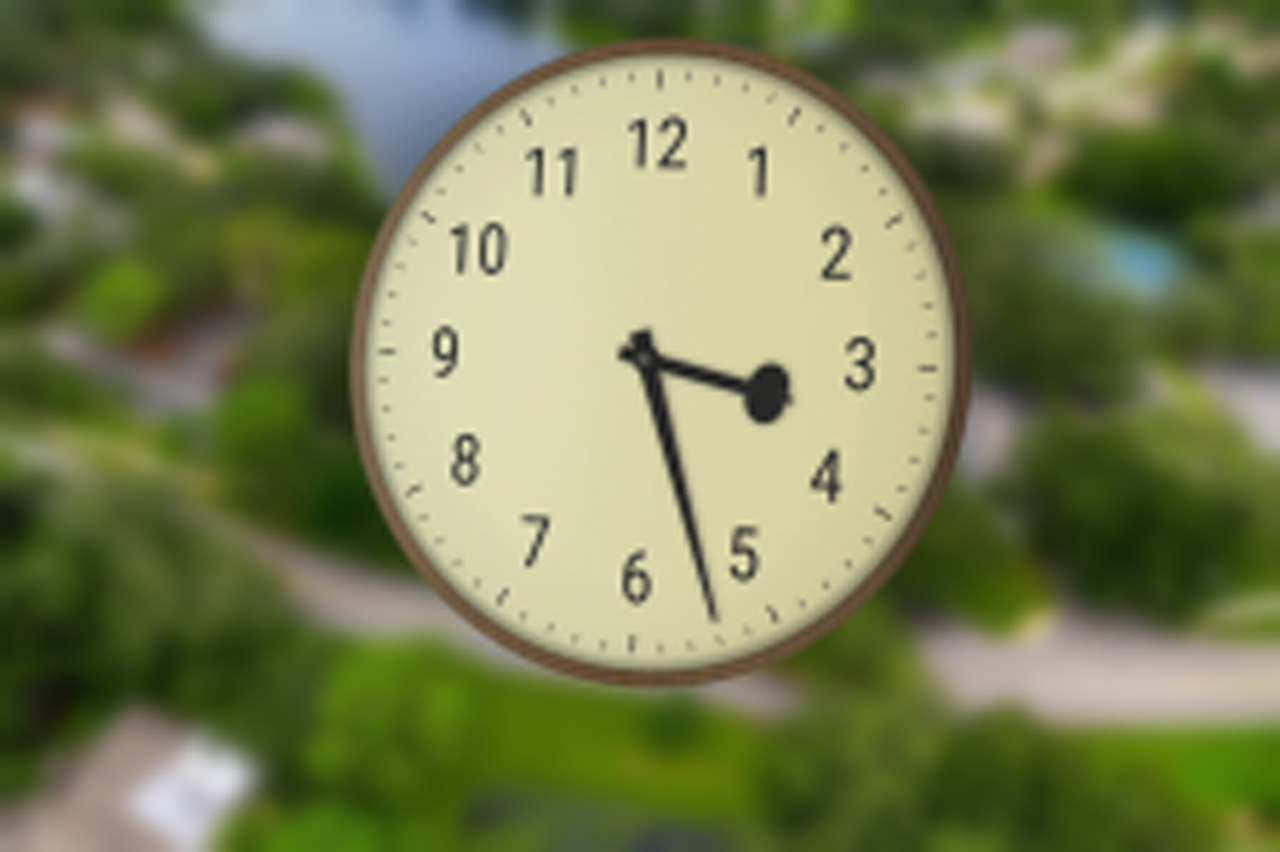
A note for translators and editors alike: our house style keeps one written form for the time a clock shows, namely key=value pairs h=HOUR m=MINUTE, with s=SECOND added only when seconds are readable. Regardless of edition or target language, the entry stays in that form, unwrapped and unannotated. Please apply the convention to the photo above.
h=3 m=27
